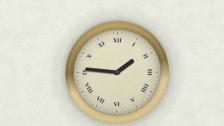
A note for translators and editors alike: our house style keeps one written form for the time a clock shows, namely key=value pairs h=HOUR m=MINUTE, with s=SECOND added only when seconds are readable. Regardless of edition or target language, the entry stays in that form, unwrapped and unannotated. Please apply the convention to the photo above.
h=1 m=46
